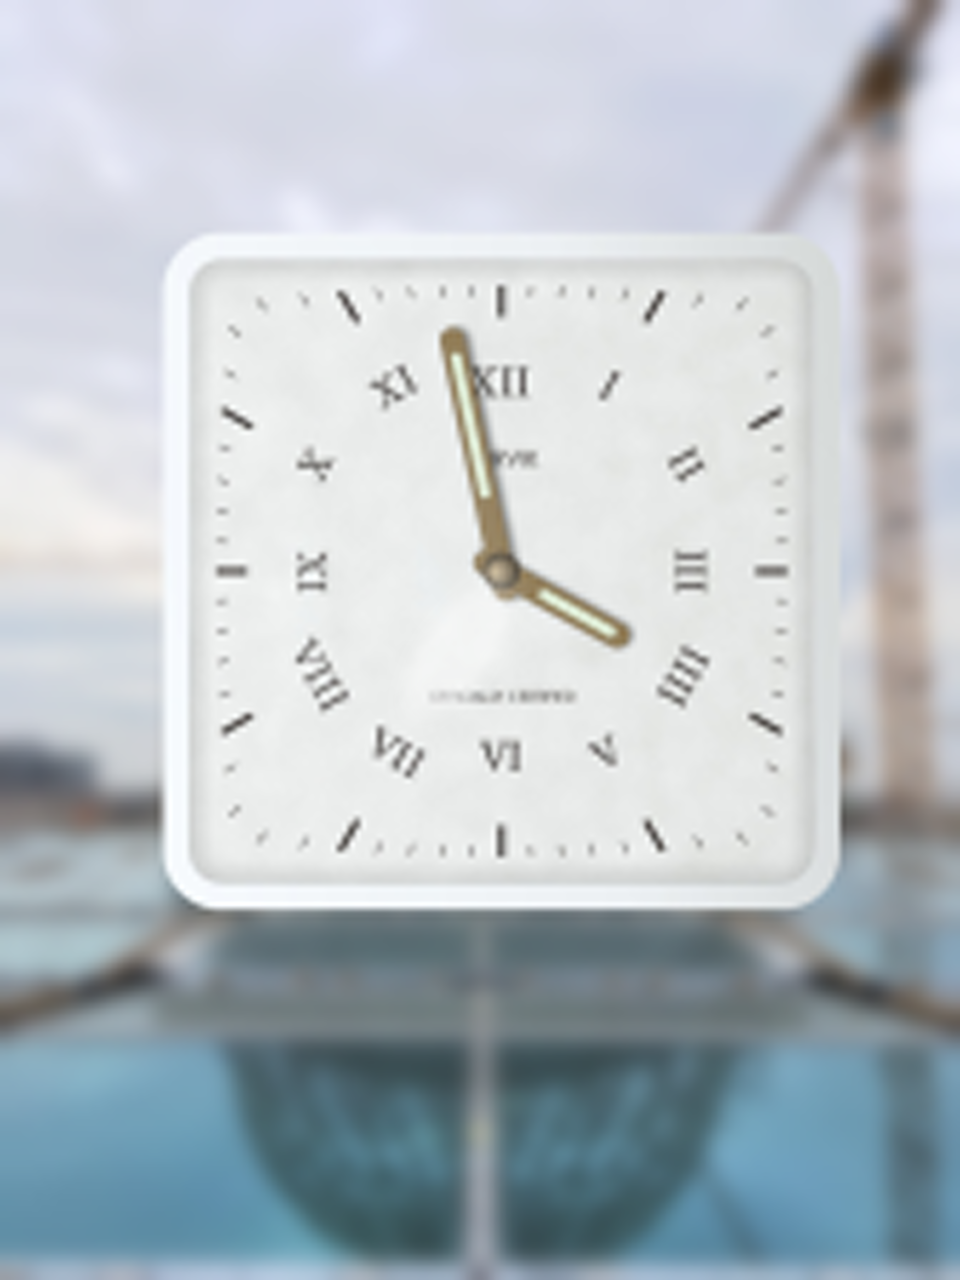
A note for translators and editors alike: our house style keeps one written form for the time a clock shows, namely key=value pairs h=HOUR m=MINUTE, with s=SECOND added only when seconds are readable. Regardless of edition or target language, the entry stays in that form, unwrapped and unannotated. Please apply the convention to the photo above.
h=3 m=58
